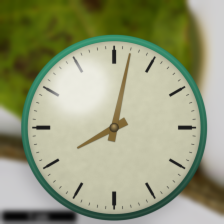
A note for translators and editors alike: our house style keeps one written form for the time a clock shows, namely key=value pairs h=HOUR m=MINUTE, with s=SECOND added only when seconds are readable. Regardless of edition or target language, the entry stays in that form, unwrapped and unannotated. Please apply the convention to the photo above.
h=8 m=2
